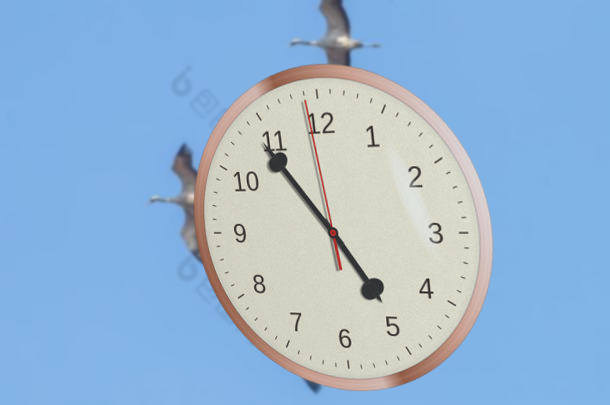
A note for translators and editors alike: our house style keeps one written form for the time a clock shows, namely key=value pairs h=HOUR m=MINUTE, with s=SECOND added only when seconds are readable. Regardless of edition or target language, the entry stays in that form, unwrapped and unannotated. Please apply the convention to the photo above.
h=4 m=53 s=59
